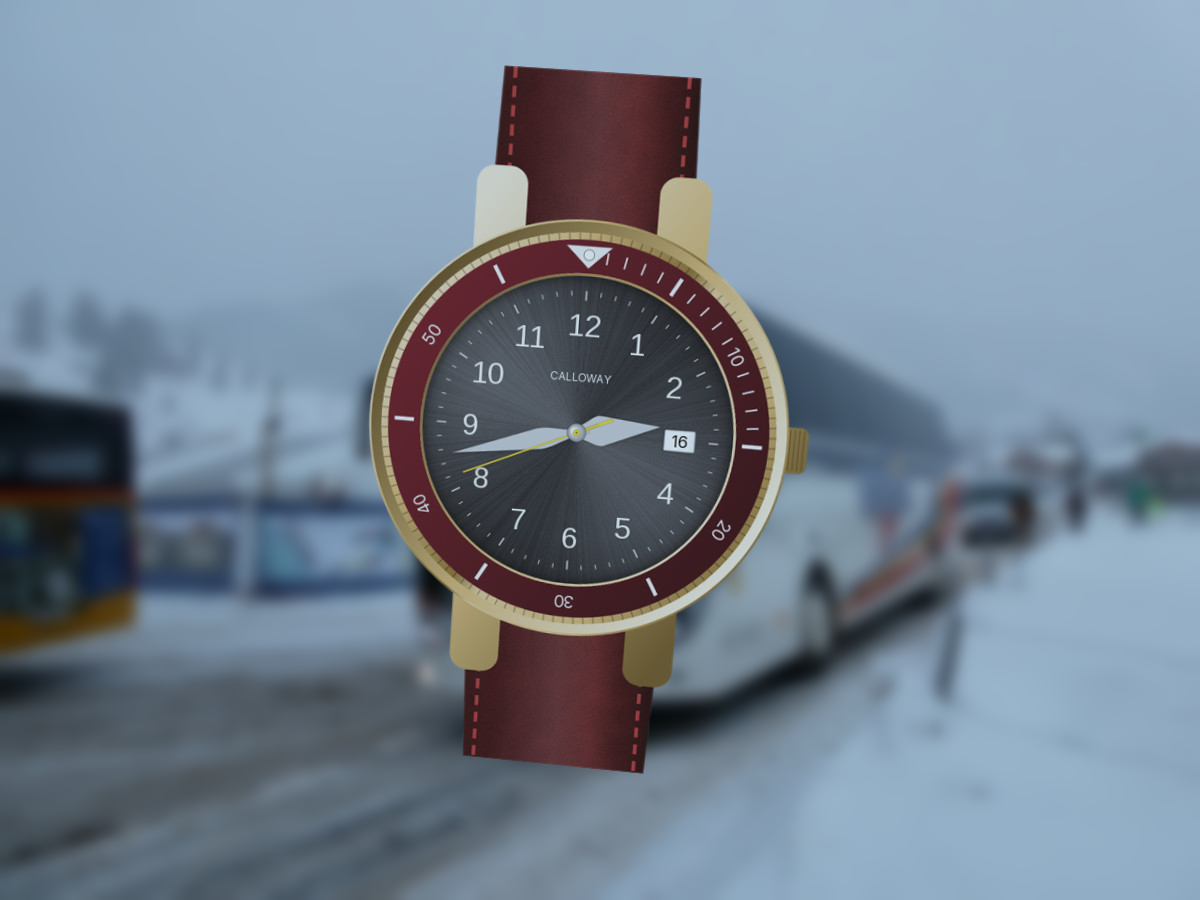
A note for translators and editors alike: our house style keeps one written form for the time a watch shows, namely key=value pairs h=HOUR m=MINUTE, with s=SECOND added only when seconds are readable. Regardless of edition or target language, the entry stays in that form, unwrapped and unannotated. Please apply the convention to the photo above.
h=2 m=42 s=41
